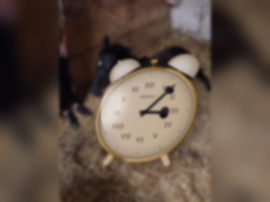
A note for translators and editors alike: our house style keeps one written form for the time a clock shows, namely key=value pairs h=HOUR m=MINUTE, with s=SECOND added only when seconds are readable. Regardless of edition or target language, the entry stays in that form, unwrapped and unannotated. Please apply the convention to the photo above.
h=3 m=7
